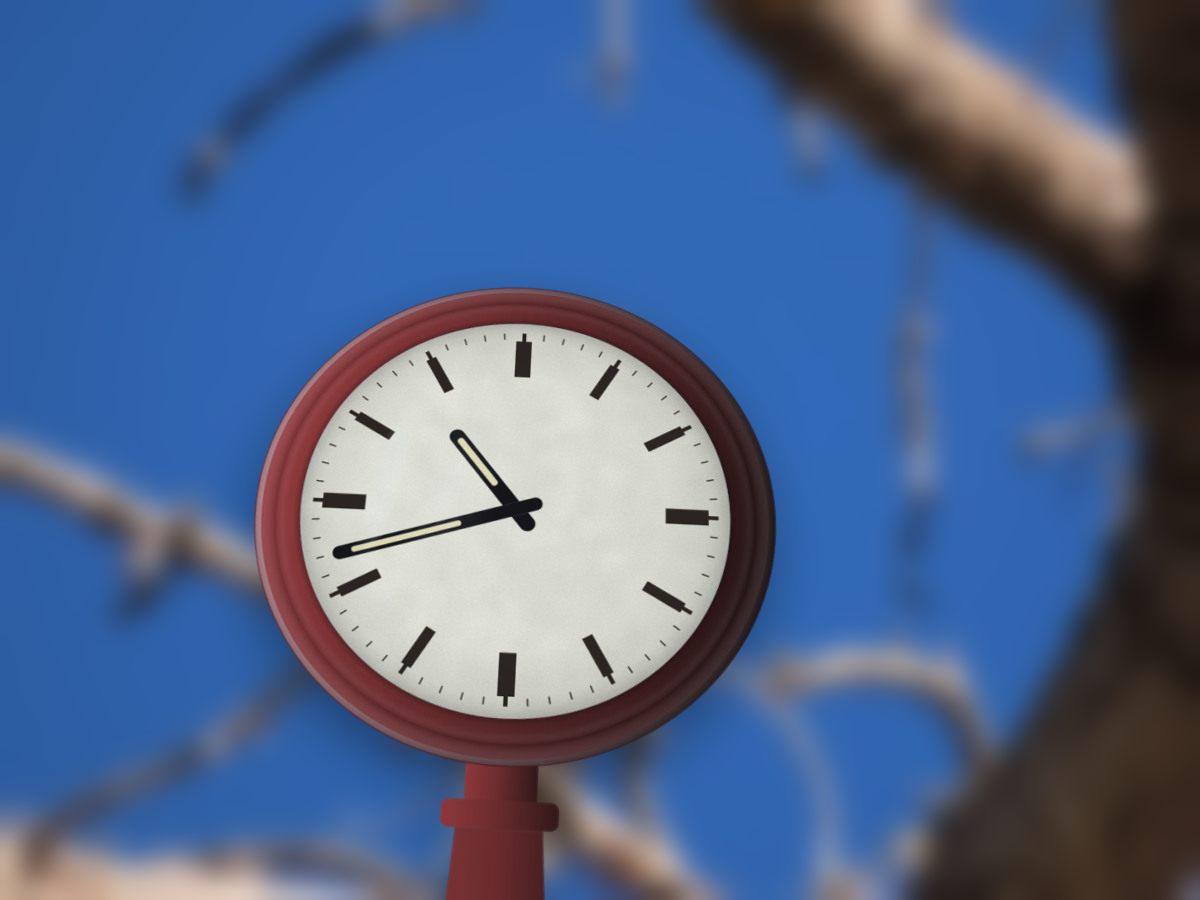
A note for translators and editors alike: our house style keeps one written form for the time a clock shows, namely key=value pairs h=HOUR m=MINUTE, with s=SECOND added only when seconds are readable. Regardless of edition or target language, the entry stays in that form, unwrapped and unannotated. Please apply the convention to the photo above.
h=10 m=42
